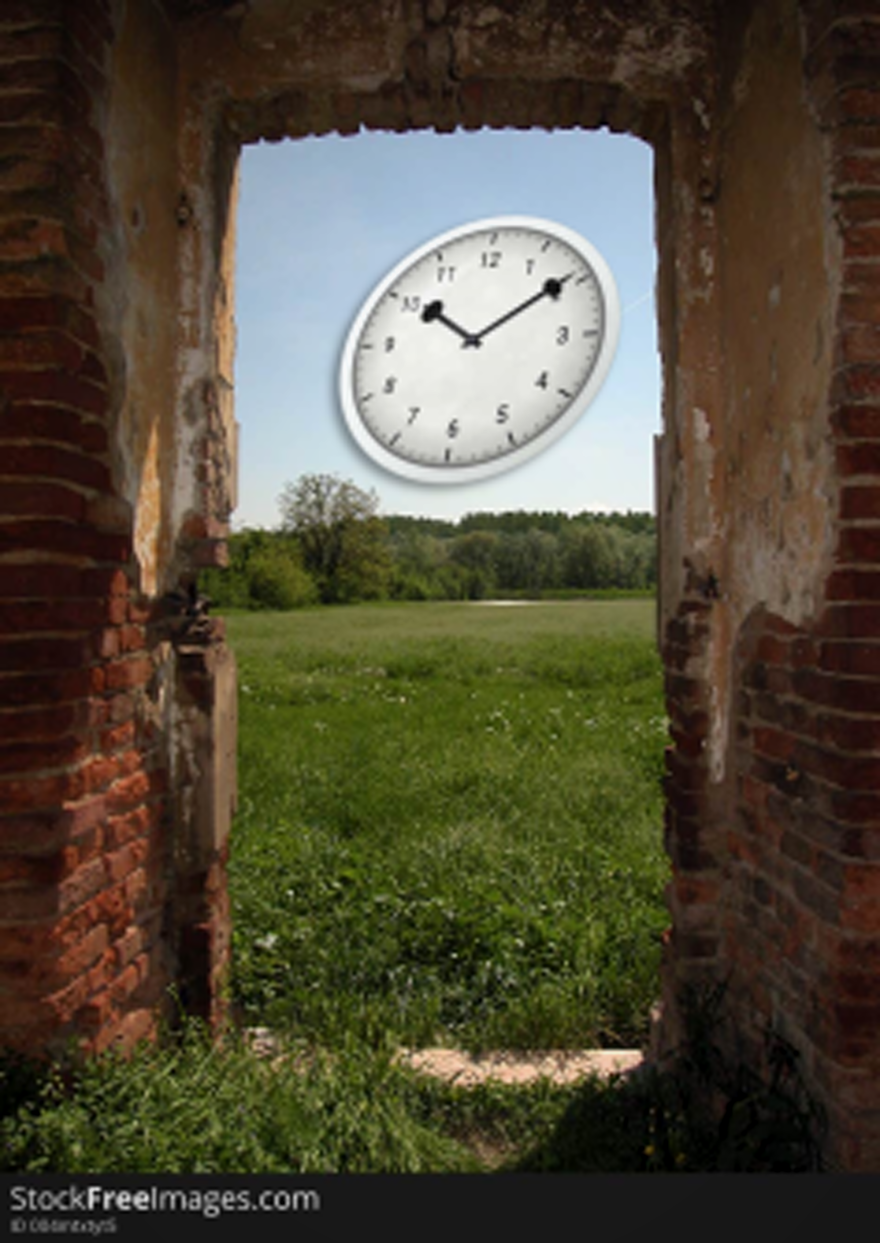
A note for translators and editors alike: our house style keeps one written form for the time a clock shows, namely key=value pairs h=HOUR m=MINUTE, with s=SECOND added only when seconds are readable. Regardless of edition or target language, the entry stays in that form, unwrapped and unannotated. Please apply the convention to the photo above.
h=10 m=9
